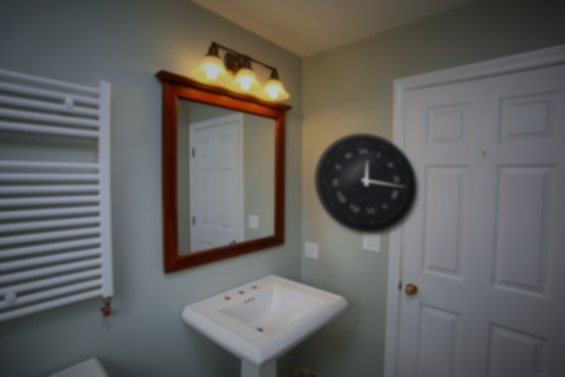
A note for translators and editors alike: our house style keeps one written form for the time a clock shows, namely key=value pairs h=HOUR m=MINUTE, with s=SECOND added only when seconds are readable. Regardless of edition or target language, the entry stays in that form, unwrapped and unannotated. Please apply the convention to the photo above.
h=12 m=17
